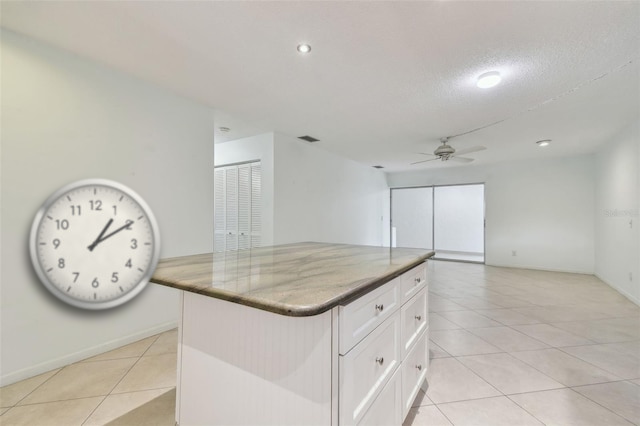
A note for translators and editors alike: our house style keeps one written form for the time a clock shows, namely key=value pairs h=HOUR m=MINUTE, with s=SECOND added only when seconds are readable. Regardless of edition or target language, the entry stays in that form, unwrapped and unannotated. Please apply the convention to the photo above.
h=1 m=10
